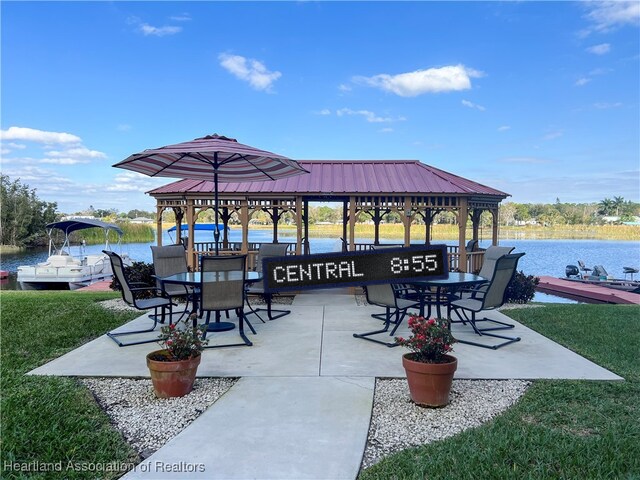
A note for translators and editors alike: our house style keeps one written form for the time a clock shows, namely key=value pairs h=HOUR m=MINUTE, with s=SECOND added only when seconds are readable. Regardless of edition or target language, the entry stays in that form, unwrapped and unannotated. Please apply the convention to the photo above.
h=8 m=55
